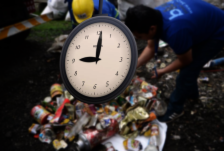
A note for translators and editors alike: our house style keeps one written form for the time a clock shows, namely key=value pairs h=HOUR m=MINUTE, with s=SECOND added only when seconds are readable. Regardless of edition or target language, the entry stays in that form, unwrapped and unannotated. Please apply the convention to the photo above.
h=9 m=1
